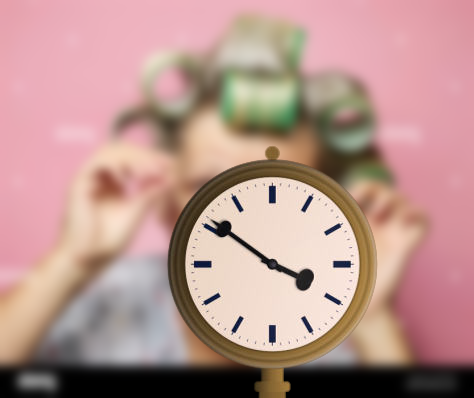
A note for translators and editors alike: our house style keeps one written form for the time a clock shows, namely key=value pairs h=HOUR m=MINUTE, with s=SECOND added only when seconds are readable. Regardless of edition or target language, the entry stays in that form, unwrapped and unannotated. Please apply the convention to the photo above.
h=3 m=51
